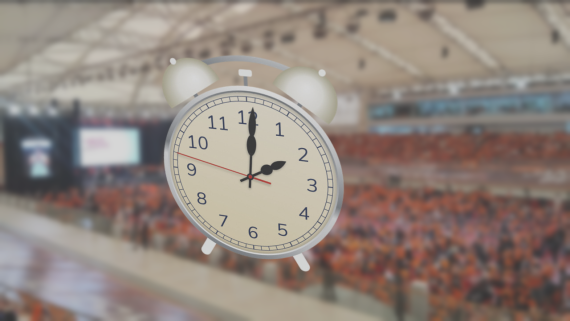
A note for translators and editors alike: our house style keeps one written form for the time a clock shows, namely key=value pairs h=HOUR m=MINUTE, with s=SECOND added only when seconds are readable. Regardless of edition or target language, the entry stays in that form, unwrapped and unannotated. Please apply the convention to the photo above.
h=2 m=0 s=47
